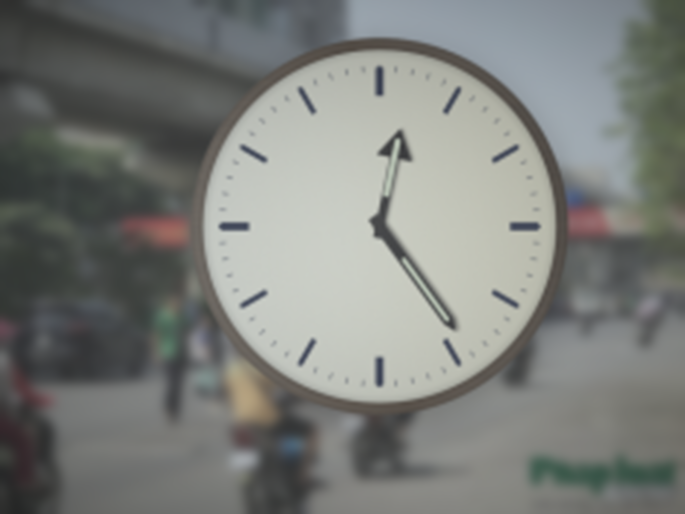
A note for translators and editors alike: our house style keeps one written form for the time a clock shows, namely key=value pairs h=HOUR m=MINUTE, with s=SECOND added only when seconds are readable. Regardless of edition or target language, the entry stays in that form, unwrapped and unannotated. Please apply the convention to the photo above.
h=12 m=24
